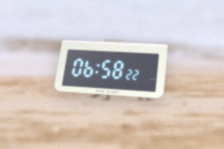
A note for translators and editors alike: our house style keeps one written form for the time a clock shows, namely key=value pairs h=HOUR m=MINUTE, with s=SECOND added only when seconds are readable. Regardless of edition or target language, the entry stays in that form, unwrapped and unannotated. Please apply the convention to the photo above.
h=6 m=58 s=22
